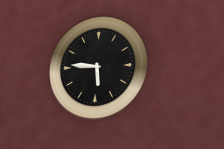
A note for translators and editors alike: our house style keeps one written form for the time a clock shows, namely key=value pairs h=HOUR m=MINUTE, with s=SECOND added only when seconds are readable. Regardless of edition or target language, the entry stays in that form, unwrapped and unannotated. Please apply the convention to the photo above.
h=5 m=46
